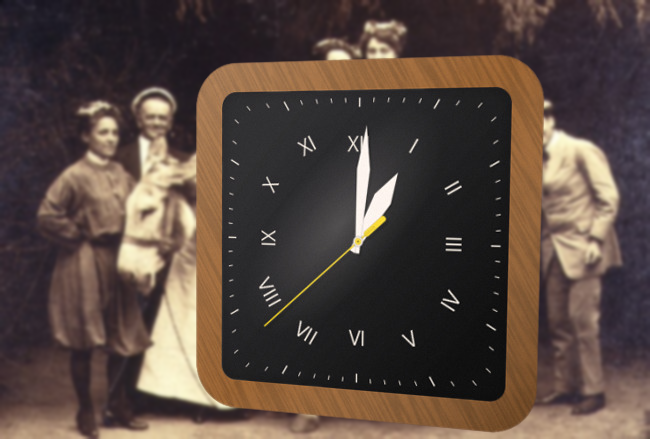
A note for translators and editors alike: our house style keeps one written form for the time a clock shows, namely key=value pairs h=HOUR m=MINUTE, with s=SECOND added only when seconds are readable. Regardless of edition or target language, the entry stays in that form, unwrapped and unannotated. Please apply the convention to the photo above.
h=1 m=0 s=38
